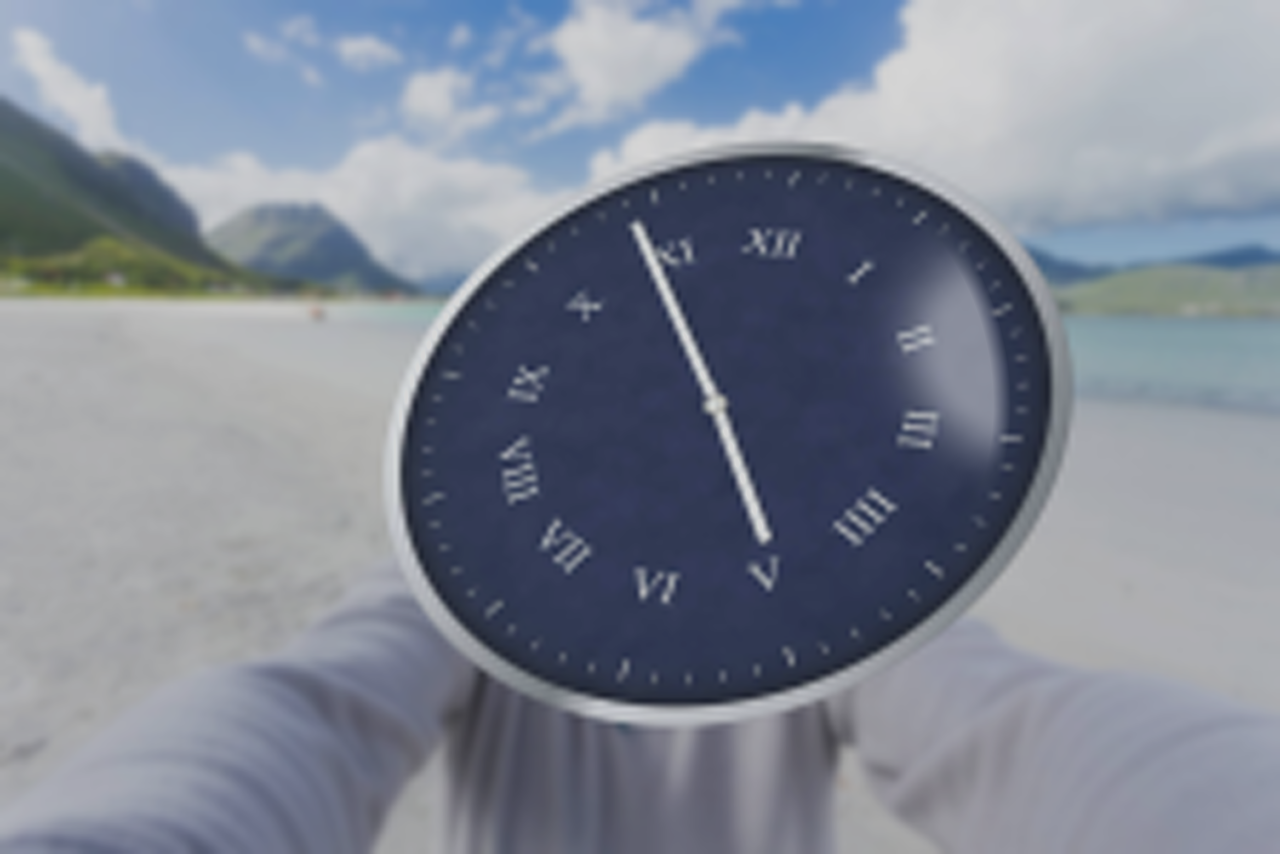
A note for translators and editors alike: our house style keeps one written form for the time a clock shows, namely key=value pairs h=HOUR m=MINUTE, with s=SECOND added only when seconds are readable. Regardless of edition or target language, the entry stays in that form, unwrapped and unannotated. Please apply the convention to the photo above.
h=4 m=54
